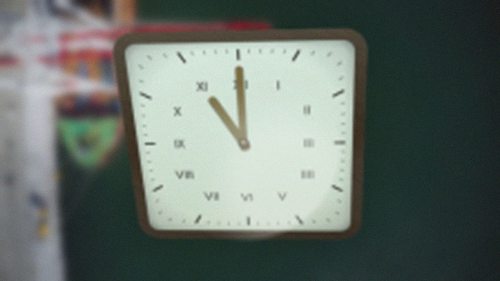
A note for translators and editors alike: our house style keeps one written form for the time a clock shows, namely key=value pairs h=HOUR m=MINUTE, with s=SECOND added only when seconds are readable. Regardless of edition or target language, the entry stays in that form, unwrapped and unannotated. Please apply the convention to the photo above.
h=11 m=0
